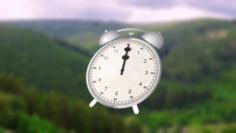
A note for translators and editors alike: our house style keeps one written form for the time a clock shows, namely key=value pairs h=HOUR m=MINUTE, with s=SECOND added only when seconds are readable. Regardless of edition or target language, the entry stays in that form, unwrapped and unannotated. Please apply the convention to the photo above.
h=12 m=0
